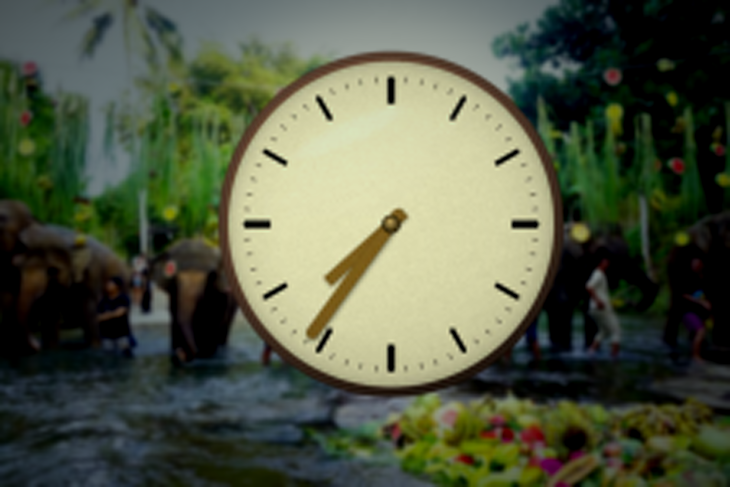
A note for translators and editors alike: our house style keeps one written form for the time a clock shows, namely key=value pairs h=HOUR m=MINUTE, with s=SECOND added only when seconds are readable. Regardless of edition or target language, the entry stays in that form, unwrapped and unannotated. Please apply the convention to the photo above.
h=7 m=36
